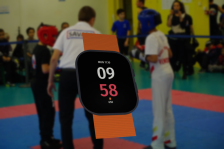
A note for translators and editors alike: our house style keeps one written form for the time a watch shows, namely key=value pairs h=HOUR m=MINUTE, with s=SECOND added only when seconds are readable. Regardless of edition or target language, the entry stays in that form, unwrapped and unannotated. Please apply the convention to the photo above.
h=9 m=58
